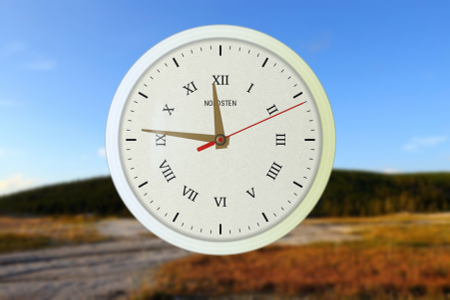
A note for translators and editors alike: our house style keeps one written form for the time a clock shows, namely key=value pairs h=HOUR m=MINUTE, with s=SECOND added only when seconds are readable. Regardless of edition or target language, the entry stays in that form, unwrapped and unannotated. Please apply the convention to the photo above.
h=11 m=46 s=11
